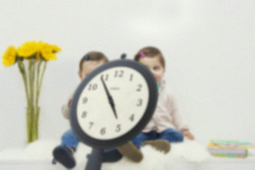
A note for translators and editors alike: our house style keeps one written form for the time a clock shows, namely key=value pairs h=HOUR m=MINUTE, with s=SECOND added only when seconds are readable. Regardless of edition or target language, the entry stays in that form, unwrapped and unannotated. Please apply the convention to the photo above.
h=4 m=54
